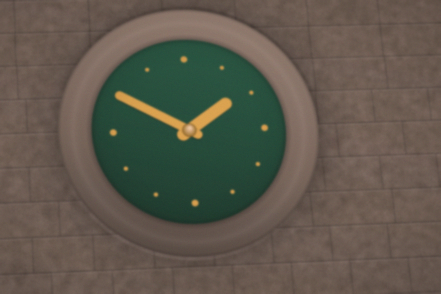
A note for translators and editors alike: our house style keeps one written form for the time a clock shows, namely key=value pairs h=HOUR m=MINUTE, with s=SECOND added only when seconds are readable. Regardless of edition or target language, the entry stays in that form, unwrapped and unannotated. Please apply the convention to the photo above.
h=1 m=50
